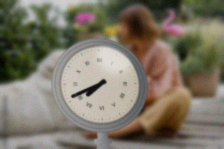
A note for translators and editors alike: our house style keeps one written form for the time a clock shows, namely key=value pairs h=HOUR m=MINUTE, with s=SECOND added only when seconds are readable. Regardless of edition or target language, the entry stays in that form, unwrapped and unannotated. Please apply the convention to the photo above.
h=7 m=41
